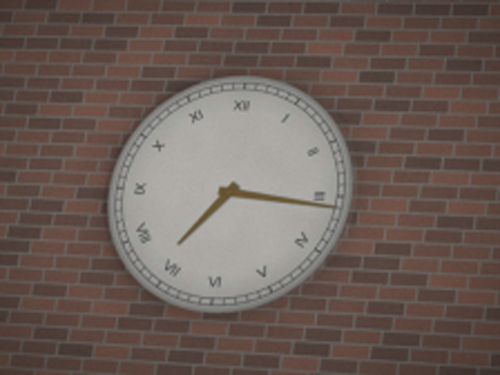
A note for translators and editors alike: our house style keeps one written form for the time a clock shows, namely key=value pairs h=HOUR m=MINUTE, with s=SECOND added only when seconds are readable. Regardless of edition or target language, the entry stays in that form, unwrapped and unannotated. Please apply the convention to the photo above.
h=7 m=16
